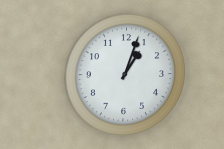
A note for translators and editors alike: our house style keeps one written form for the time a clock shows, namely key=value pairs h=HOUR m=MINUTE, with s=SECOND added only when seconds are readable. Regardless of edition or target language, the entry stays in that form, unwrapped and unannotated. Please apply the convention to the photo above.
h=1 m=3
